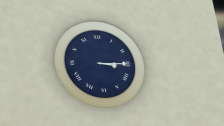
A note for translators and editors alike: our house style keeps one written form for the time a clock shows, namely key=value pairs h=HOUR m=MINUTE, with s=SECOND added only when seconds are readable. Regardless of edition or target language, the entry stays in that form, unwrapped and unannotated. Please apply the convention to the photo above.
h=3 m=15
